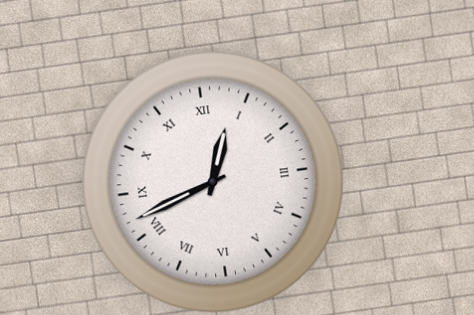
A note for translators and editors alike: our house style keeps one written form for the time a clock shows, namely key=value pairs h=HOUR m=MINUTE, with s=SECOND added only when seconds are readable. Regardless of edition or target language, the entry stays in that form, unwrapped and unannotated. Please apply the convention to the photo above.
h=12 m=42
